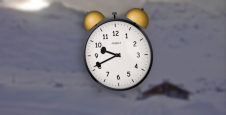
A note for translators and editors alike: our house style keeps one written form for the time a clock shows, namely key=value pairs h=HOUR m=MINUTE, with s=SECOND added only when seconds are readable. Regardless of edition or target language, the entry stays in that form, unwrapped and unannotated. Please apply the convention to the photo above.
h=9 m=41
